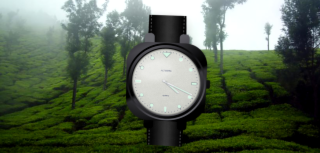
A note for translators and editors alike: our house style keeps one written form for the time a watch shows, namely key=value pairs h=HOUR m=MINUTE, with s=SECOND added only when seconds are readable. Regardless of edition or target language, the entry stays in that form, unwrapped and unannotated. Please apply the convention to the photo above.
h=4 m=19
